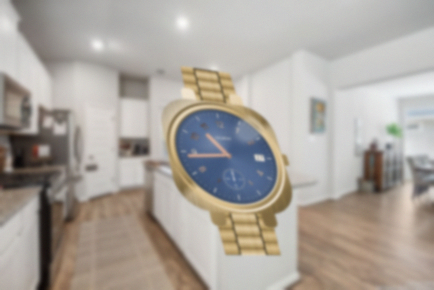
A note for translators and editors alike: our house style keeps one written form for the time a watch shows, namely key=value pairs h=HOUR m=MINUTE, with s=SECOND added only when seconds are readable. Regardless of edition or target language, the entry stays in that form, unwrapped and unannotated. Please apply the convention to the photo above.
h=10 m=44
